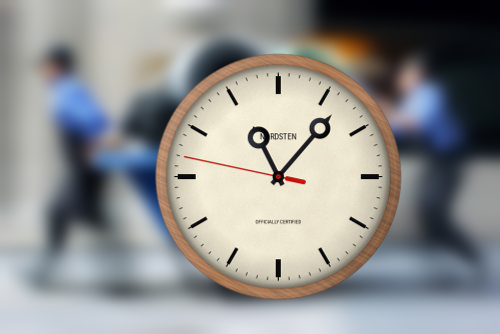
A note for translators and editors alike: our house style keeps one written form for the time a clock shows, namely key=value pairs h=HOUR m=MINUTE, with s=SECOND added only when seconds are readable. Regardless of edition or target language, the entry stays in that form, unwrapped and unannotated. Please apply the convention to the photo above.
h=11 m=6 s=47
